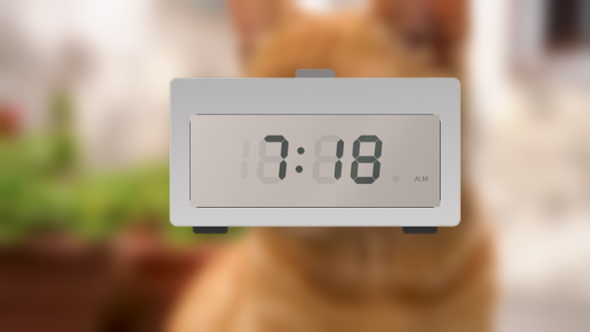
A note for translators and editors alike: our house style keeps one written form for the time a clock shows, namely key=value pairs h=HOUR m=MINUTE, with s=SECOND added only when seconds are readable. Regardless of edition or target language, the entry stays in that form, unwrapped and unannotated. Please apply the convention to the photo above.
h=7 m=18
